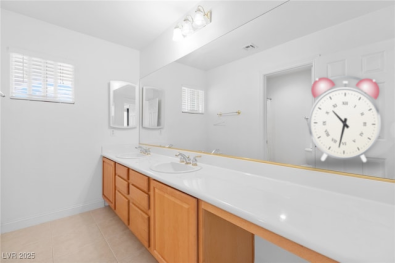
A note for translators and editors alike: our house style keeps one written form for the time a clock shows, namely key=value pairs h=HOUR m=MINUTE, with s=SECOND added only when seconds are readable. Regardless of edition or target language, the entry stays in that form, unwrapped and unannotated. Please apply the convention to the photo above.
h=10 m=32
